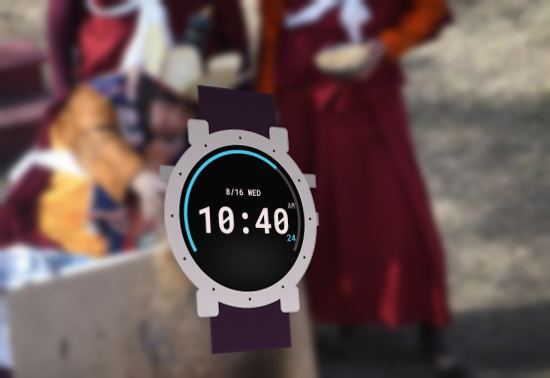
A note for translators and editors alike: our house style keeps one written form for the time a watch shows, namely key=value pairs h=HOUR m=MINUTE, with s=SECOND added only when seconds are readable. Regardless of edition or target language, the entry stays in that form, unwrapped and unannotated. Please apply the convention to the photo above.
h=10 m=40 s=24
